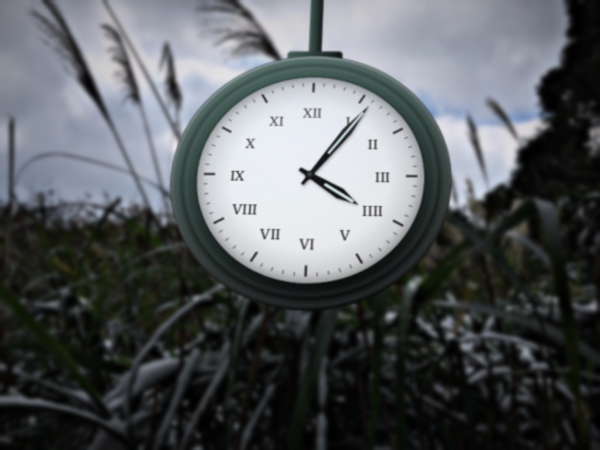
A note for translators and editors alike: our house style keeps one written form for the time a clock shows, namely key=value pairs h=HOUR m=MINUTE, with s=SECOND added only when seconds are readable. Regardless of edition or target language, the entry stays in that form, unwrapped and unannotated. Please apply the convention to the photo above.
h=4 m=6
